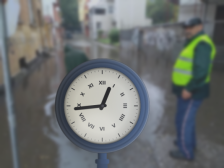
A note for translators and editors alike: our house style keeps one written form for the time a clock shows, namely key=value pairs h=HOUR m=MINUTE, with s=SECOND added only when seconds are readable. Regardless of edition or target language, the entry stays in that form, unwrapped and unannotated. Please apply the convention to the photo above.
h=12 m=44
